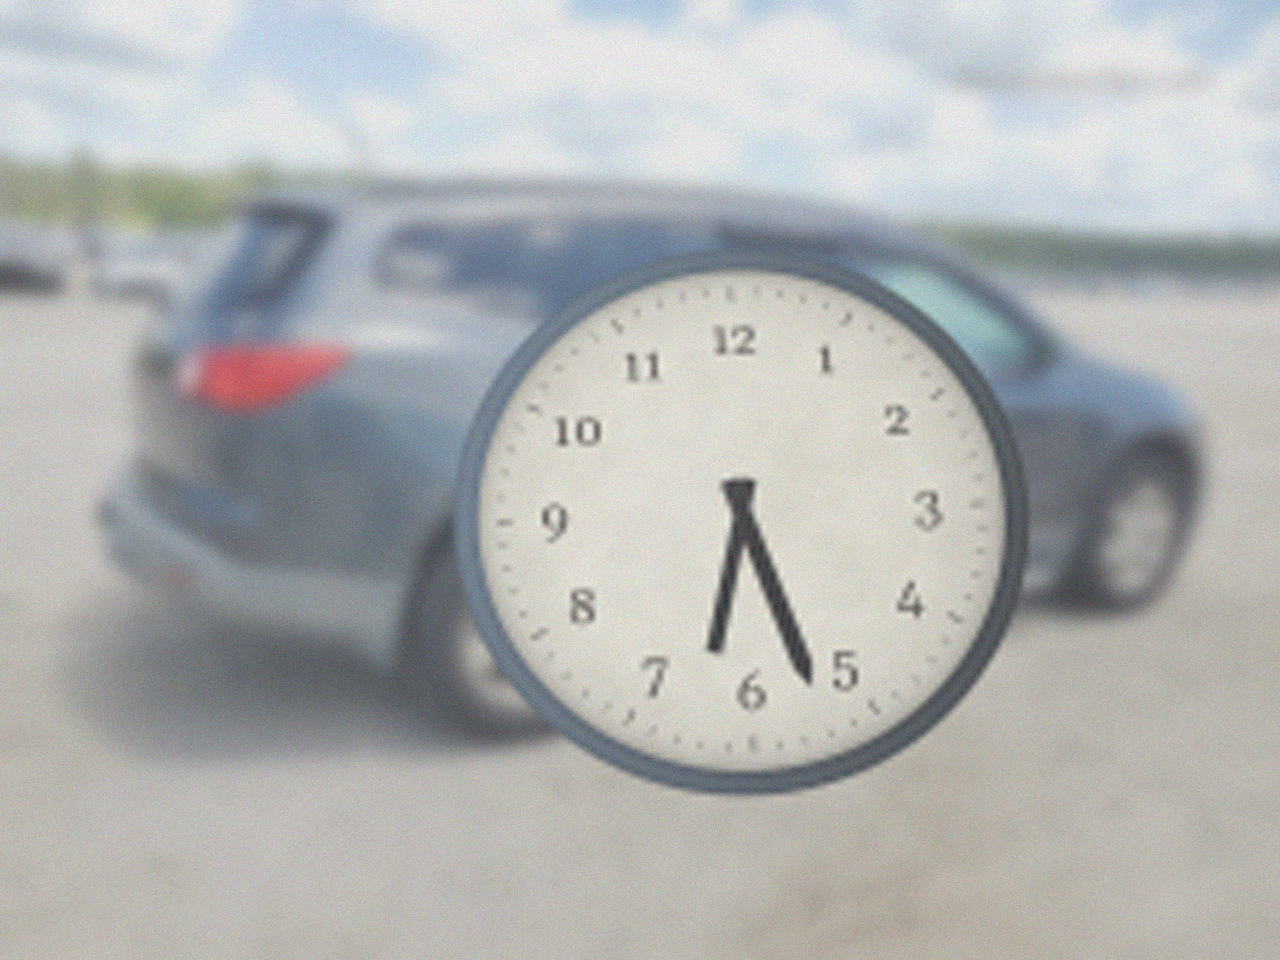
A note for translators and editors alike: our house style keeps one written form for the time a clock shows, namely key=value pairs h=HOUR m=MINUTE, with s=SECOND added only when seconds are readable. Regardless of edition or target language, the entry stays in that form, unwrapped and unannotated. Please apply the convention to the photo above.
h=6 m=27
